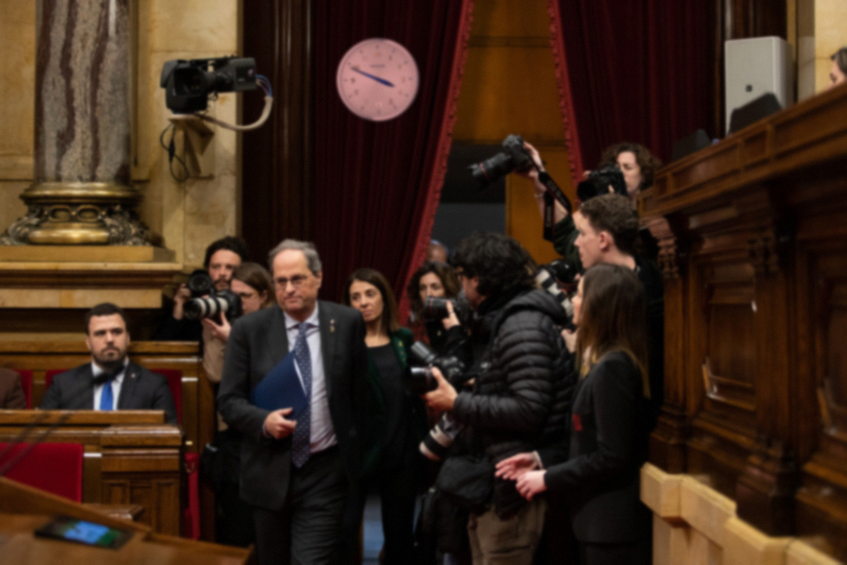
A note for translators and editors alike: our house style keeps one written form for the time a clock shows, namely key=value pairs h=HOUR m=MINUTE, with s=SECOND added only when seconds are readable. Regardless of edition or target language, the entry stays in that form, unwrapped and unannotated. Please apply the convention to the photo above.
h=3 m=49
